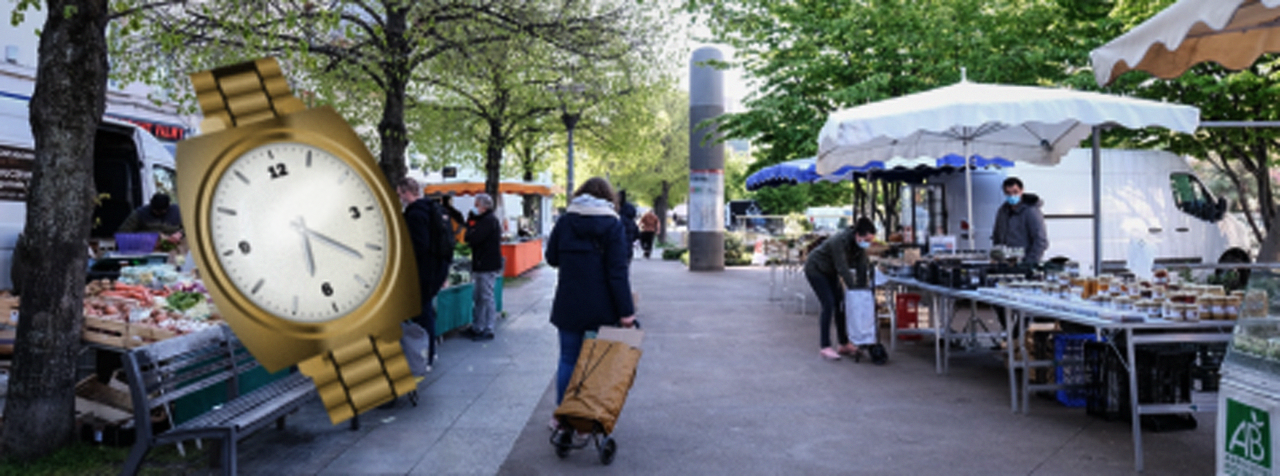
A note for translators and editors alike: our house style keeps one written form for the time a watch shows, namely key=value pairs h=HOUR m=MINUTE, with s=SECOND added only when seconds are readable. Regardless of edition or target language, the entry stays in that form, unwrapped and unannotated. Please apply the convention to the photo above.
h=6 m=22
